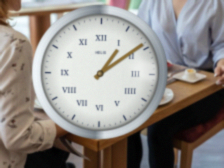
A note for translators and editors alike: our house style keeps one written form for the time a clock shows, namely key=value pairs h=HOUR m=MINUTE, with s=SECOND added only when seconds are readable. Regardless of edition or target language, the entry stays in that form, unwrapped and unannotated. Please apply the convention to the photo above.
h=1 m=9
